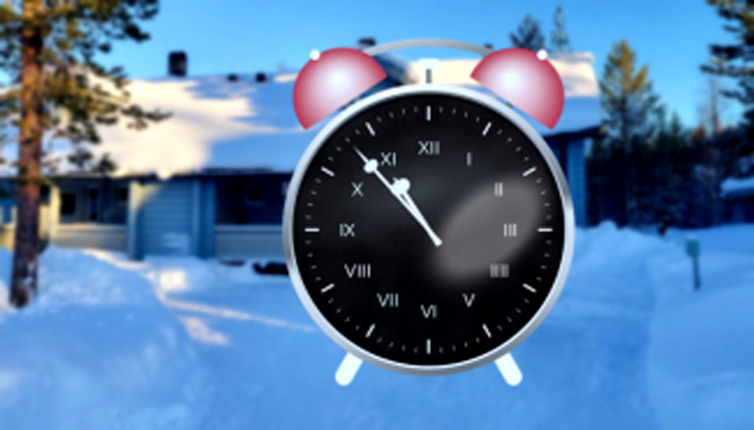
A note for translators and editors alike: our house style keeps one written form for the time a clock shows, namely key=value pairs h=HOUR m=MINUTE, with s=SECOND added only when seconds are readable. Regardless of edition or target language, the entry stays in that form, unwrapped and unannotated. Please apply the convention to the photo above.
h=10 m=53
